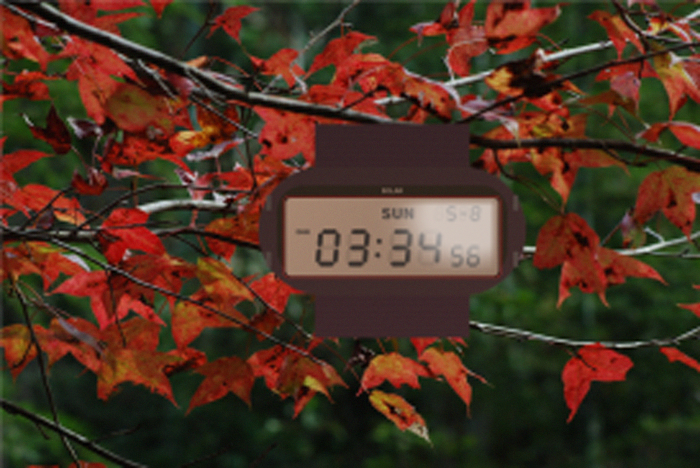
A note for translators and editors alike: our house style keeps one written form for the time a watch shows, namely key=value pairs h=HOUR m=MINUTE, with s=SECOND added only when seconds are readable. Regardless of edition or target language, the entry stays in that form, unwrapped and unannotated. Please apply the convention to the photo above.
h=3 m=34 s=56
